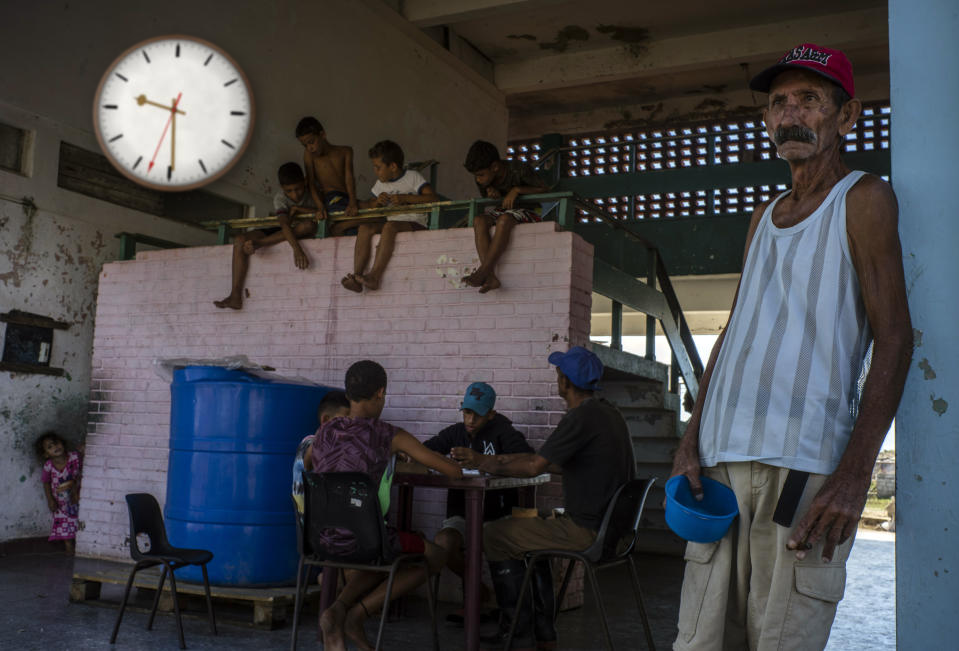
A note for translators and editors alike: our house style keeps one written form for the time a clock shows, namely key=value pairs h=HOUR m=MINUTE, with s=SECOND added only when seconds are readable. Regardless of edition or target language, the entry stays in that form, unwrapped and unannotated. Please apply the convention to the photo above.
h=9 m=29 s=33
